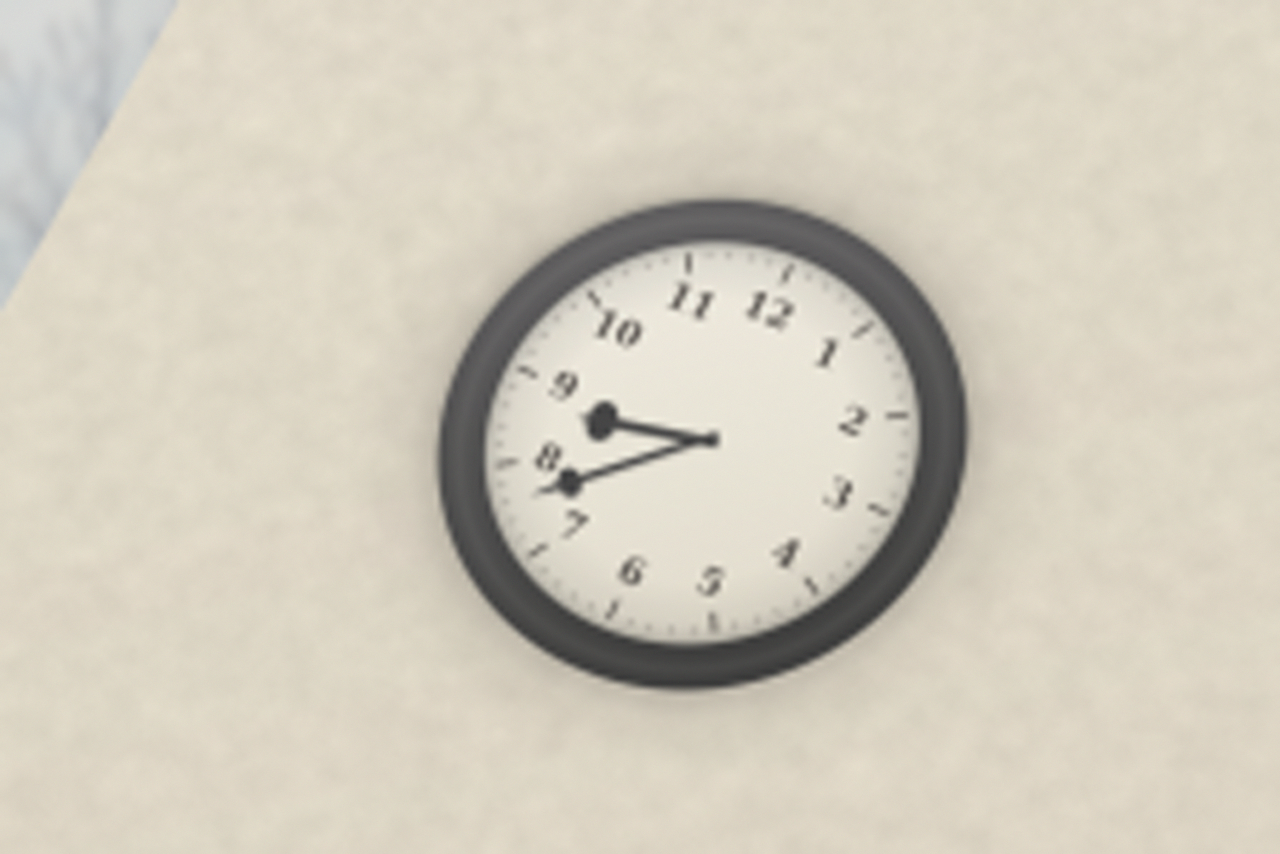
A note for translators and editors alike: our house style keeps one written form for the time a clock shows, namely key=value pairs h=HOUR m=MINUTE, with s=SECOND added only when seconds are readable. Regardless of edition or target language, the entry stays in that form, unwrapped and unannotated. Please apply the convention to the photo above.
h=8 m=38
